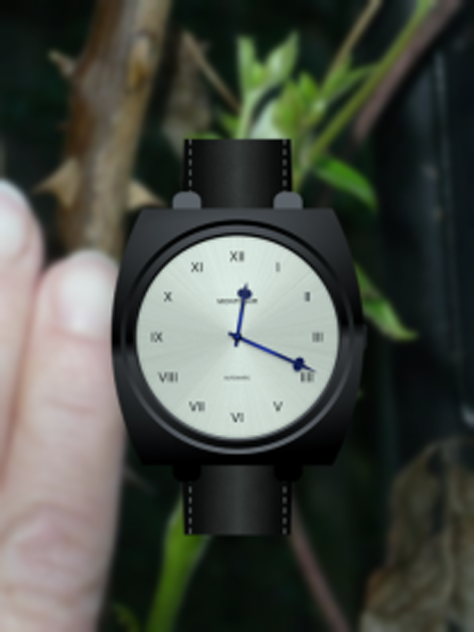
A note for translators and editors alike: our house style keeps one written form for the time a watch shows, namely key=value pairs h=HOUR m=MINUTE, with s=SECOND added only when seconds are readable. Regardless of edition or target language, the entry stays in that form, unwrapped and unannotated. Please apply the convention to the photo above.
h=12 m=19
